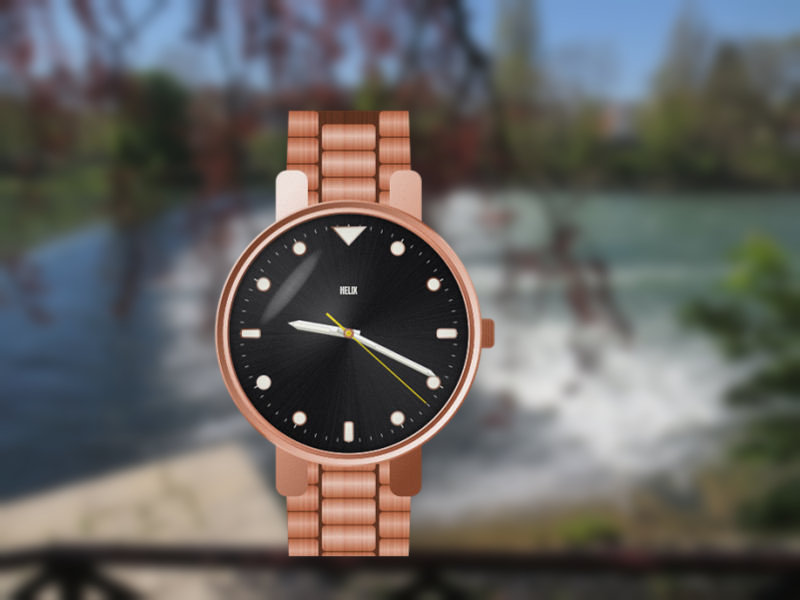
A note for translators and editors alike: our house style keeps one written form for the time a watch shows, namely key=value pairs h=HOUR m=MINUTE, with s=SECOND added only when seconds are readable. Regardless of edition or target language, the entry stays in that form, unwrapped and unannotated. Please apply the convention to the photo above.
h=9 m=19 s=22
